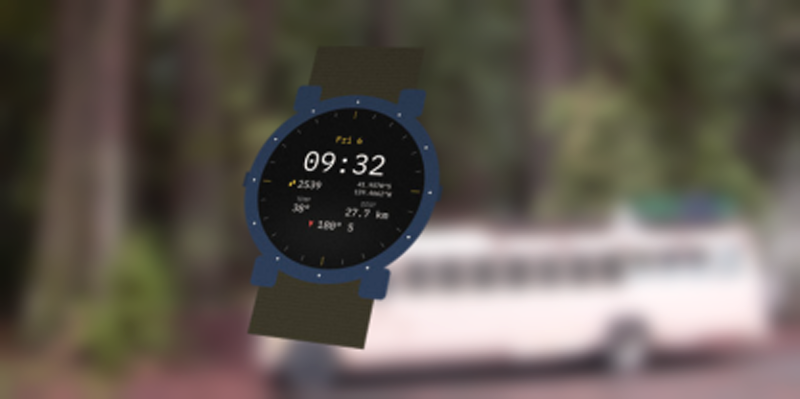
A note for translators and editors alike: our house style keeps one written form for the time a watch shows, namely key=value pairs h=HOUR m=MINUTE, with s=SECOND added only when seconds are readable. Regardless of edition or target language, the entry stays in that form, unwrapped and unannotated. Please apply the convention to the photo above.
h=9 m=32
